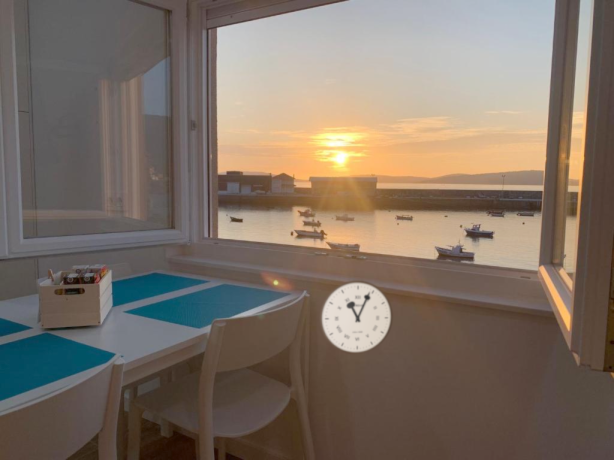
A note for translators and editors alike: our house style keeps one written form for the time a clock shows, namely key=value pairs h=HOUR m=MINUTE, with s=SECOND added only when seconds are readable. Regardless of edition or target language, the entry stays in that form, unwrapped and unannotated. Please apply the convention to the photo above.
h=11 m=4
